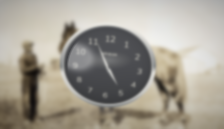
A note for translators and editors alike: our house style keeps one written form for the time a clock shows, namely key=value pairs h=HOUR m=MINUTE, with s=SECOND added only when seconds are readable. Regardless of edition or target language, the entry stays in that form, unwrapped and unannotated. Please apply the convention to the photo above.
h=4 m=56
